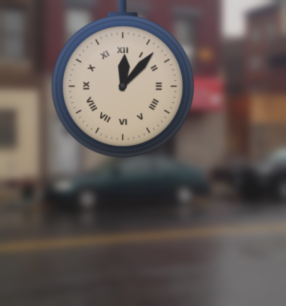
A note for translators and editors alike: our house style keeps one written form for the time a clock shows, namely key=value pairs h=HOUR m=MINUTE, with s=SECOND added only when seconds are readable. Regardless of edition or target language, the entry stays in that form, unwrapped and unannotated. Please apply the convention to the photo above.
h=12 m=7
